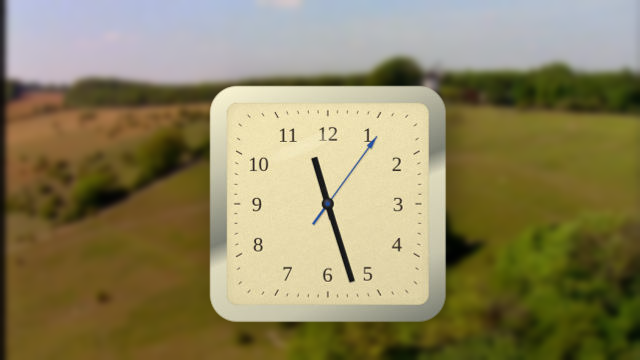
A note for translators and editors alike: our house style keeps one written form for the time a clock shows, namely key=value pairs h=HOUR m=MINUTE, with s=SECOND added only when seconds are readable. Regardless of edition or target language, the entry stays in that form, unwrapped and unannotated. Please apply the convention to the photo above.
h=11 m=27 s=6
